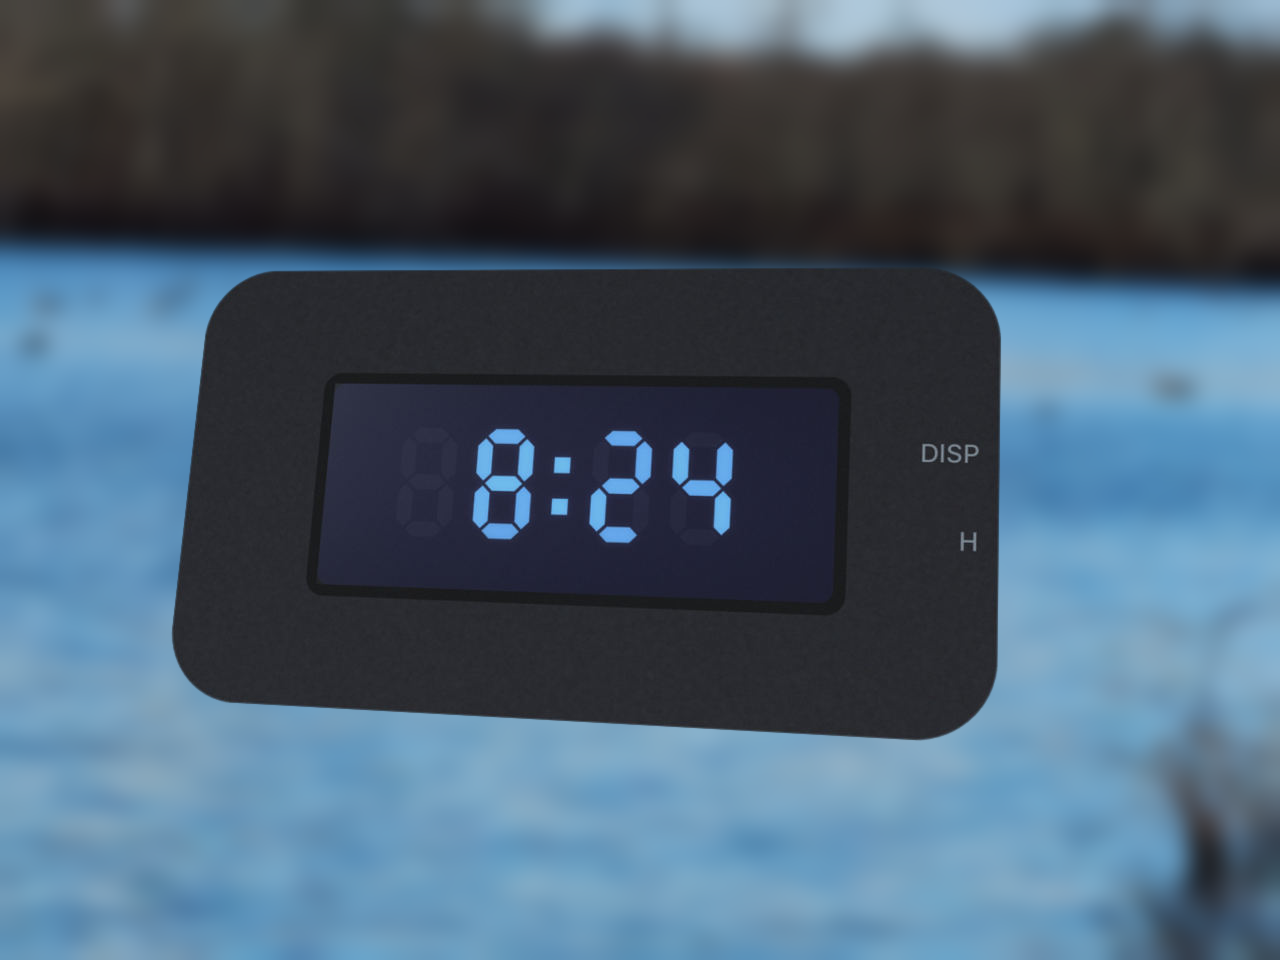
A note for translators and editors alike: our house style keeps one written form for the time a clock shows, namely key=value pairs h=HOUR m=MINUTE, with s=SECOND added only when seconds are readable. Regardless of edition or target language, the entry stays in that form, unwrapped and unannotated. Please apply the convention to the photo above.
h=8 m=24
